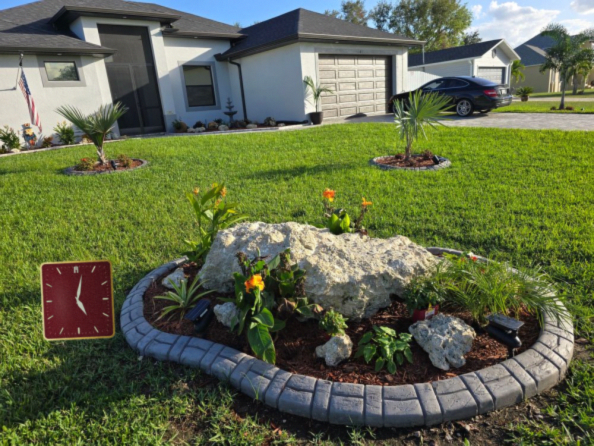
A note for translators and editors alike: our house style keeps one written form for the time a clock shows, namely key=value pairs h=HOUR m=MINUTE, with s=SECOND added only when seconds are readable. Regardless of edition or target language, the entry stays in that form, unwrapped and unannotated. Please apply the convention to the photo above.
h=5 m=2
